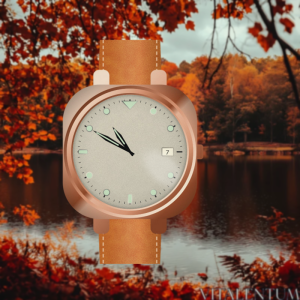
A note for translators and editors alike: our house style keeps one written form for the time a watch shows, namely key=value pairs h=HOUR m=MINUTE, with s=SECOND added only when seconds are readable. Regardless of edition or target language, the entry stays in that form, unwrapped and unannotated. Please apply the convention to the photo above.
h=10 m=50
